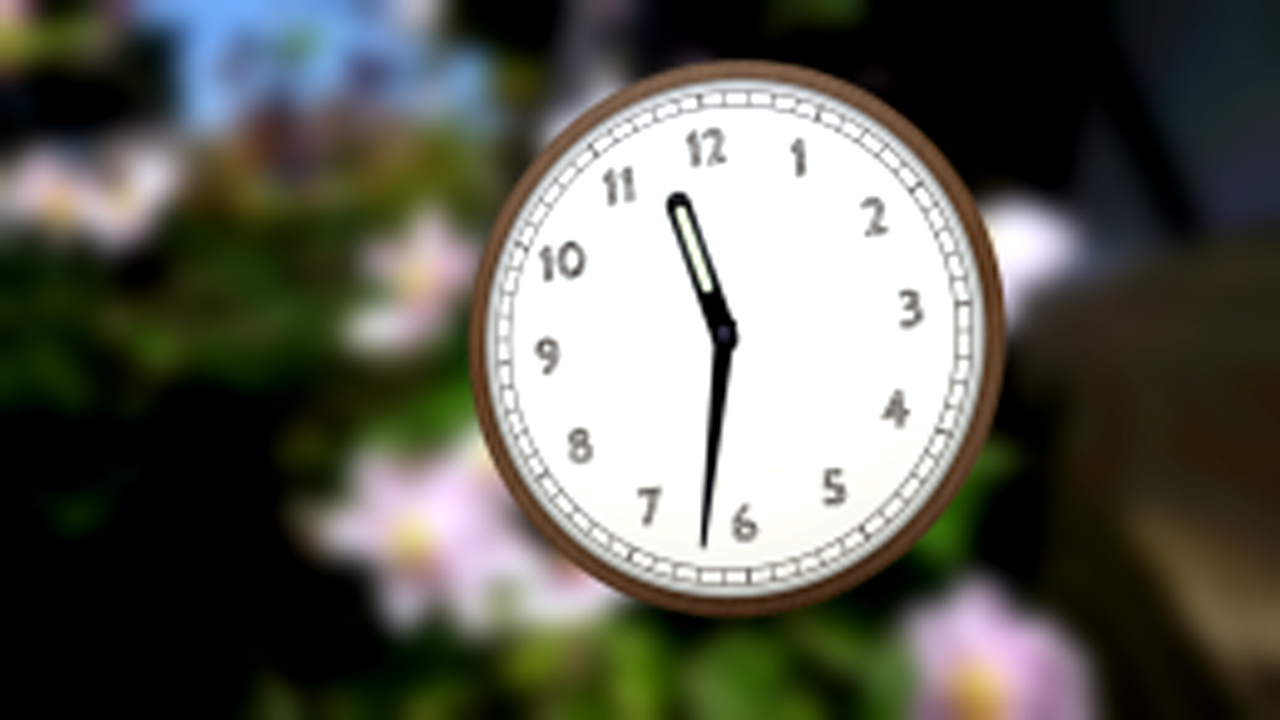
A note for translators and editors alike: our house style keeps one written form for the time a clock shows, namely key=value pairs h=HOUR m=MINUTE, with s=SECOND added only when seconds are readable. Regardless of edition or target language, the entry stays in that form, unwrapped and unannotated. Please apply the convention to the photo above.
h=11 m=32
